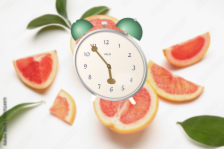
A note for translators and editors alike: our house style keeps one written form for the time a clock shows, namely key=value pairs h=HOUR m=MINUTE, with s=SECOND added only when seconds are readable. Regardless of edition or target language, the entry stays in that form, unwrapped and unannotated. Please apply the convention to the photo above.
h=5 m=54
